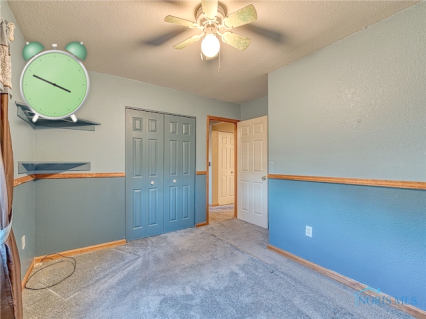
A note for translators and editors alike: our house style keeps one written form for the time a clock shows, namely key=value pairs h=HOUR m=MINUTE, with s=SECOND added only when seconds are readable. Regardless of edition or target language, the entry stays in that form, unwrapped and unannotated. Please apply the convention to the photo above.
h=3 m=49
